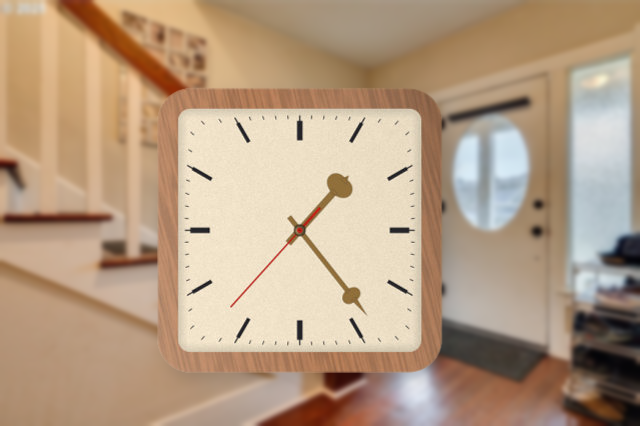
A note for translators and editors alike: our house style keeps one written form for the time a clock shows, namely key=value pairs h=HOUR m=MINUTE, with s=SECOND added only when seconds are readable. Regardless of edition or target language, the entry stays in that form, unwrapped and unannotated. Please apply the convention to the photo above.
h=1 m=23 s=37
